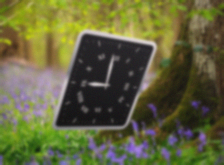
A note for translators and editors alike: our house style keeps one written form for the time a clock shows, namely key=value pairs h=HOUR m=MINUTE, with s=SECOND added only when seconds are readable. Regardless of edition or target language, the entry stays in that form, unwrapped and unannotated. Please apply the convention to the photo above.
h=8 m=59
